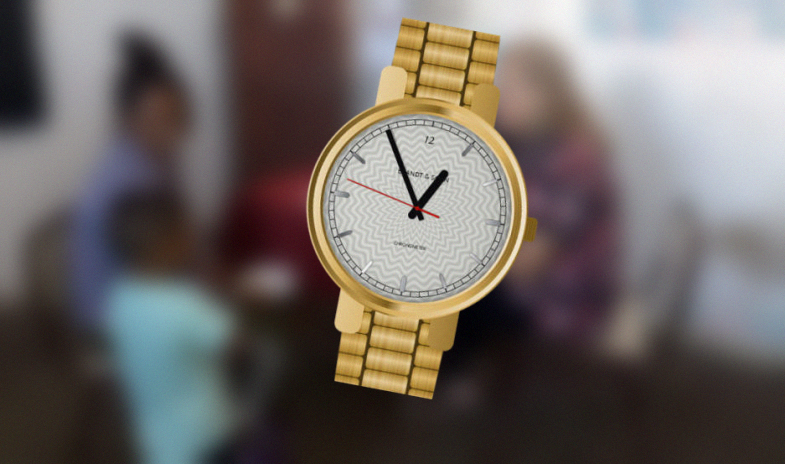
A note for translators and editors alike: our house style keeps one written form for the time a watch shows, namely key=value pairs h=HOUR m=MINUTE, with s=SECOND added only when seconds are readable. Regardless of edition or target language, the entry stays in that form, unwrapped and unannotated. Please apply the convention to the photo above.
h=12 m=54 s=47
